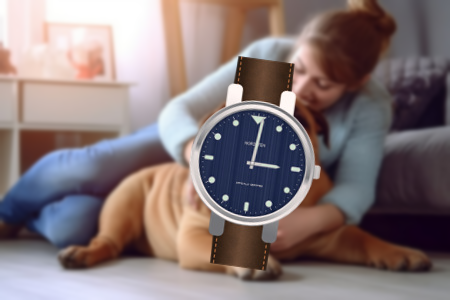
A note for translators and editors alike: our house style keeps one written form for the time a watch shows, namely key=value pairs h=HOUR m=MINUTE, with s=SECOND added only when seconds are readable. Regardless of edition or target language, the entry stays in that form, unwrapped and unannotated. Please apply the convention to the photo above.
h=3 m=1
